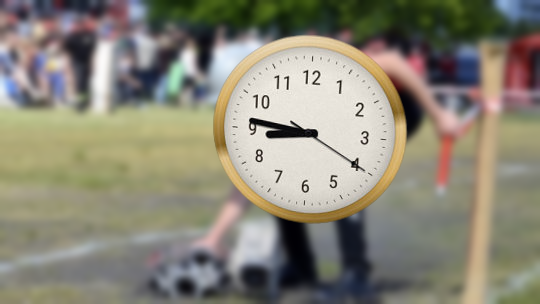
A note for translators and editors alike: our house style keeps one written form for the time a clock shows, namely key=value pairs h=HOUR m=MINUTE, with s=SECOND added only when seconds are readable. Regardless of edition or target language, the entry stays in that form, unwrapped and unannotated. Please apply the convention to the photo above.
h=8 m=46 s=20
